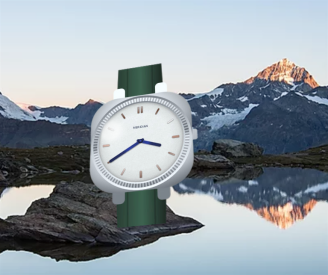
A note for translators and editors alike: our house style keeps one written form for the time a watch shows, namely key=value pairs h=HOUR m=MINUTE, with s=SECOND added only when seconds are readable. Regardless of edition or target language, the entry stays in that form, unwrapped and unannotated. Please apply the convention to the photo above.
h=3 m=40
